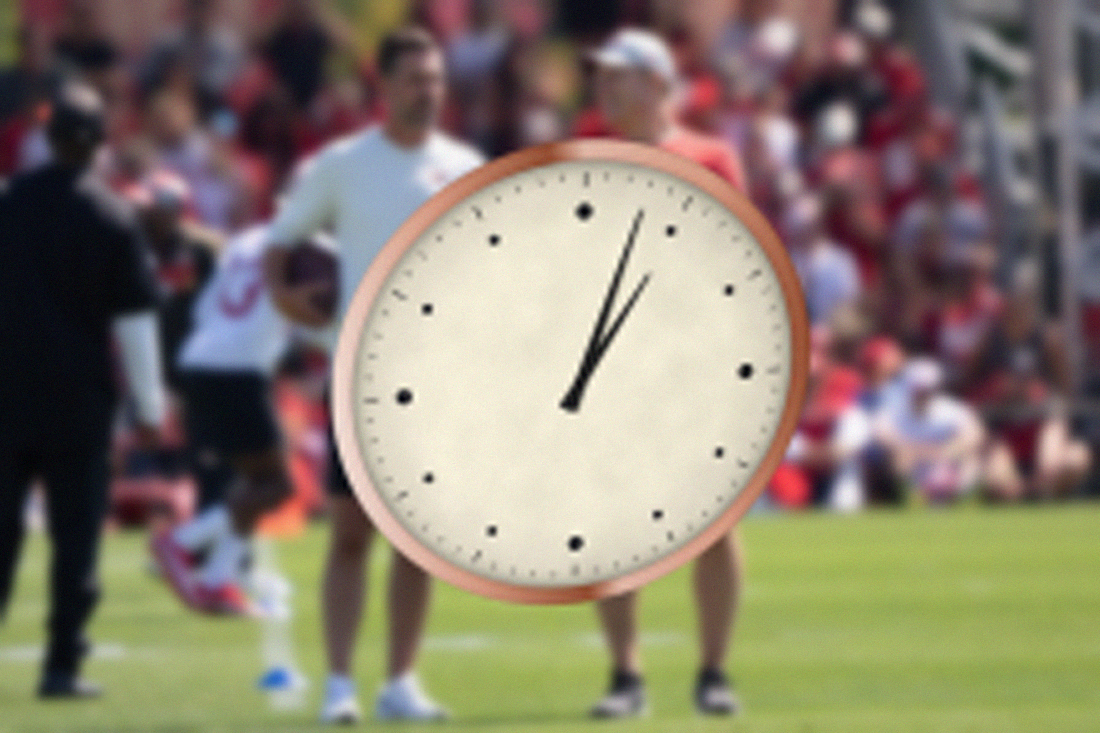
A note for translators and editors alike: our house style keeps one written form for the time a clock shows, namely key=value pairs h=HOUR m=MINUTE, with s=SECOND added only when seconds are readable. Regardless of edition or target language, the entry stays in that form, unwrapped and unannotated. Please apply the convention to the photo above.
h=1 m=3
